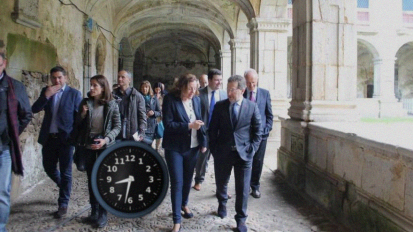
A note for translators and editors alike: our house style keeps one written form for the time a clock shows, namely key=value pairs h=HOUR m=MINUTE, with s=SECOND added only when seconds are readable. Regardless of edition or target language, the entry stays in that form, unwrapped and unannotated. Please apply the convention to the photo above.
h=8 m=32
